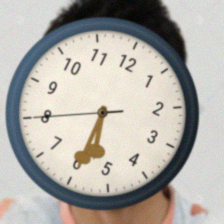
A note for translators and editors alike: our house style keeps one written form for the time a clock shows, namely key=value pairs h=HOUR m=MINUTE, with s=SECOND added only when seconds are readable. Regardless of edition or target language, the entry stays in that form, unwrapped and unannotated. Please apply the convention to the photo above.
h=5 m=29 s=40
